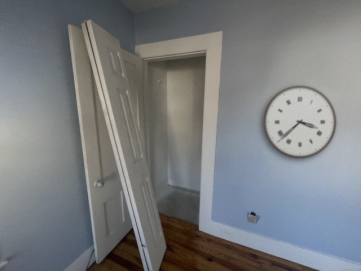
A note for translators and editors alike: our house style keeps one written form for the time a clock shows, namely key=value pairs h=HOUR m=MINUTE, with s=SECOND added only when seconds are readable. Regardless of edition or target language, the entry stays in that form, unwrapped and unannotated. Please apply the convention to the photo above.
h=3 m=38
